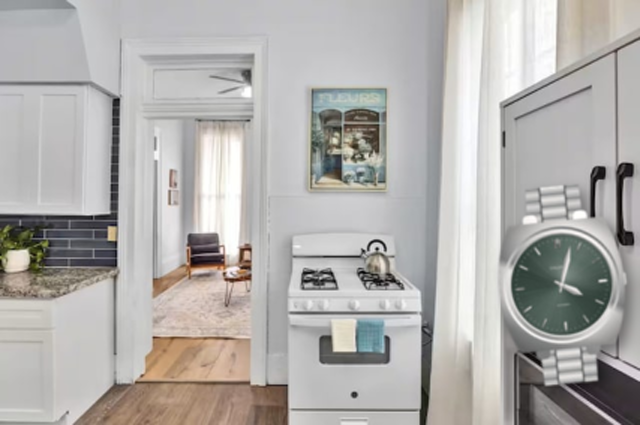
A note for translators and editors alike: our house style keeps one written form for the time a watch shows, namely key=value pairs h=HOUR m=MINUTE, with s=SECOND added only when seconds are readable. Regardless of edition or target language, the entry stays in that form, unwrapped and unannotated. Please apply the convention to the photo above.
h=4 m=3
